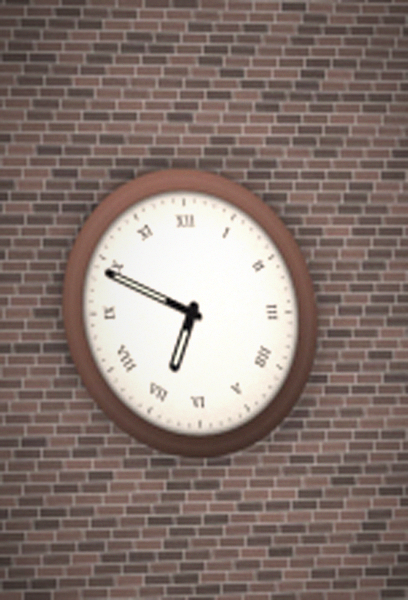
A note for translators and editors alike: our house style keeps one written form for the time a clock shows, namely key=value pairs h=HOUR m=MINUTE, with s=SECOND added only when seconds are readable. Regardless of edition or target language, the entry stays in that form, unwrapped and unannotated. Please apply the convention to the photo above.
h=6 m=49
